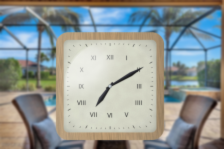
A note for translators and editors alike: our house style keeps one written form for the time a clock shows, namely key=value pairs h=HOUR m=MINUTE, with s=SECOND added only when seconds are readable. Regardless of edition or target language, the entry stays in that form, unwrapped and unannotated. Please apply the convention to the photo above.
h=7 m=10
